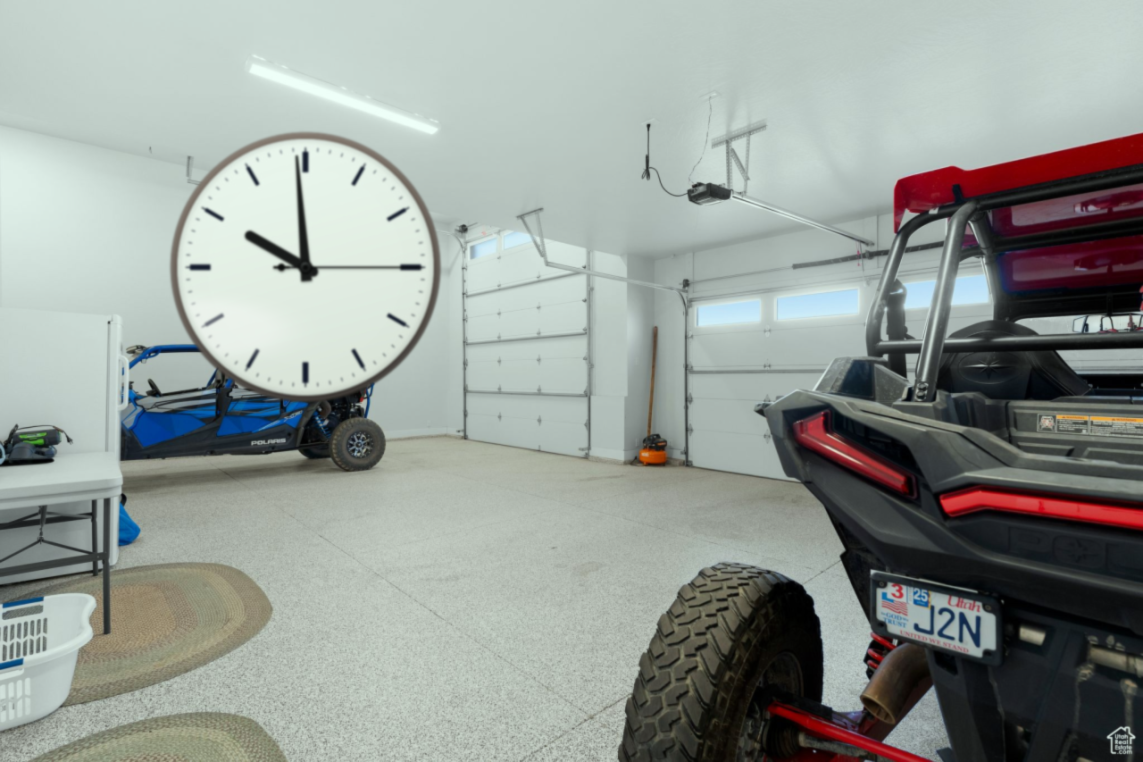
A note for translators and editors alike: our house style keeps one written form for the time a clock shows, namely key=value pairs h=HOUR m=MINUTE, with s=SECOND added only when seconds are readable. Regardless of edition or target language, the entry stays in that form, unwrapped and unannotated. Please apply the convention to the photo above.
h=9 m=59 s=15
